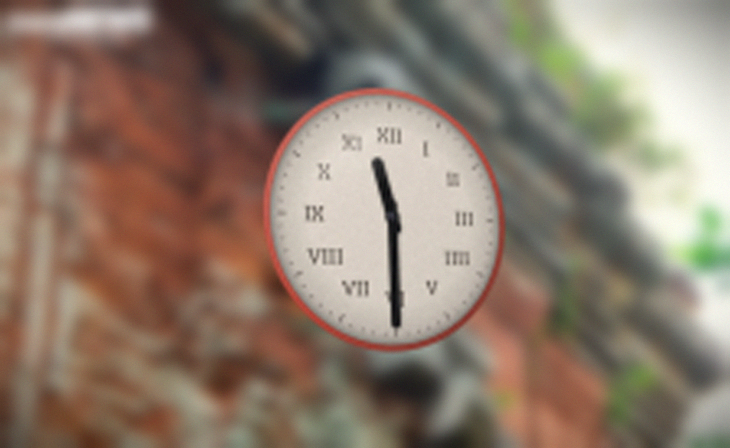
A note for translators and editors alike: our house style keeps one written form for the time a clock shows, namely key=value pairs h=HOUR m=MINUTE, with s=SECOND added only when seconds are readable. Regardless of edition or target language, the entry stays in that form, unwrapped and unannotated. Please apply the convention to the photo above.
h=11 m=30
